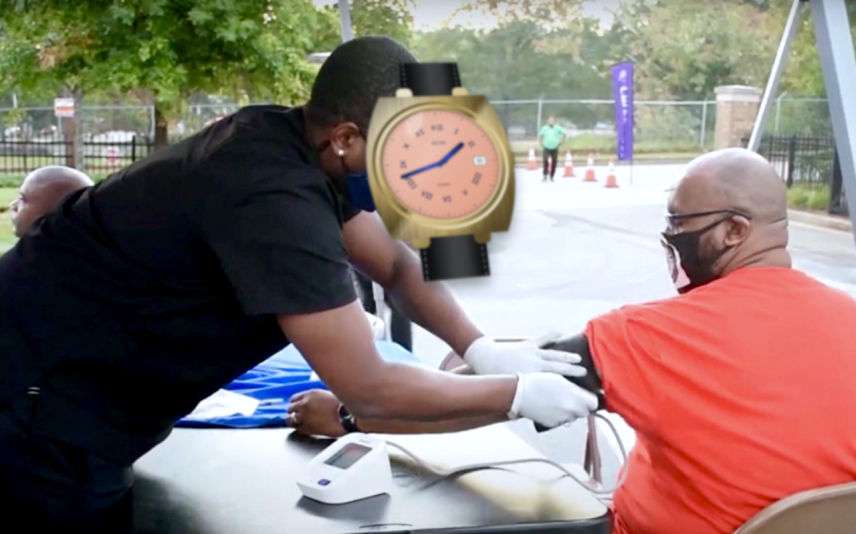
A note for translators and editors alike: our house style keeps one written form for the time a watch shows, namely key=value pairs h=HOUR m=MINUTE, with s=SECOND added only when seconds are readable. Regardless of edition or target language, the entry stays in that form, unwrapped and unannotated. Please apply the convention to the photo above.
h=1 m=42
